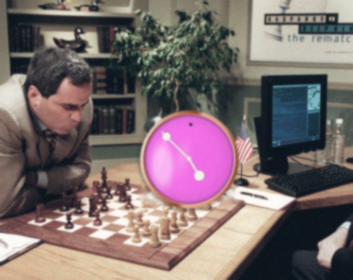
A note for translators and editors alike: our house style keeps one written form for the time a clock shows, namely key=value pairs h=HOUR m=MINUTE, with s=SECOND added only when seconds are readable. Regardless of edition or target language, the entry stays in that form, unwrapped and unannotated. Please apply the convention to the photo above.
h=4 m=52
